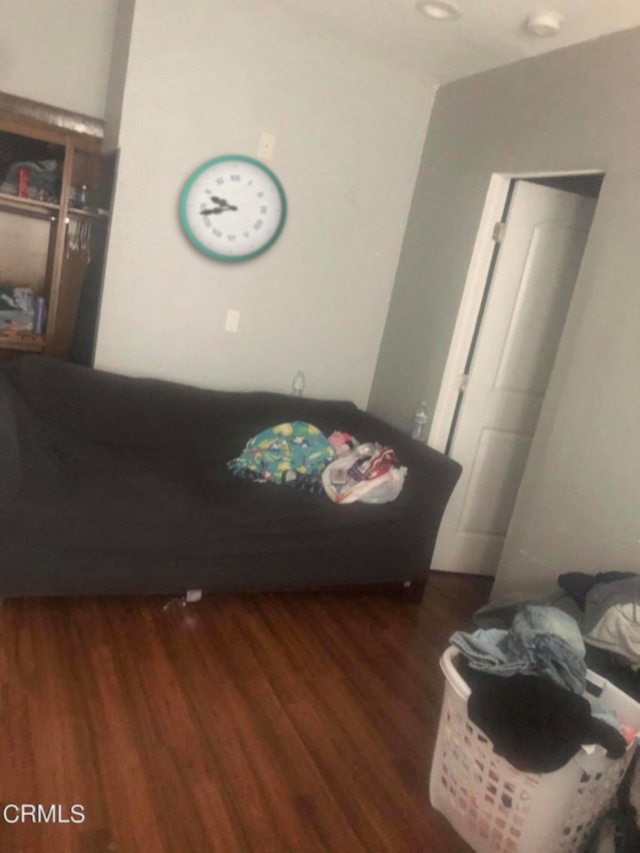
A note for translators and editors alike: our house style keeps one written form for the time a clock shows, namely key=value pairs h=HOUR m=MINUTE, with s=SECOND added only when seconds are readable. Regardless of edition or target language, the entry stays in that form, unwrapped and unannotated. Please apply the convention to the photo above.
h=9 m=43
